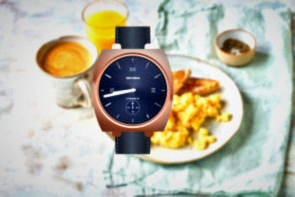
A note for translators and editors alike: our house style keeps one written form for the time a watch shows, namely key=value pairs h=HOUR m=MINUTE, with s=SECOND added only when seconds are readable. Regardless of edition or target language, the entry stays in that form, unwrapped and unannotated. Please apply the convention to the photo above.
h=8 m=43
